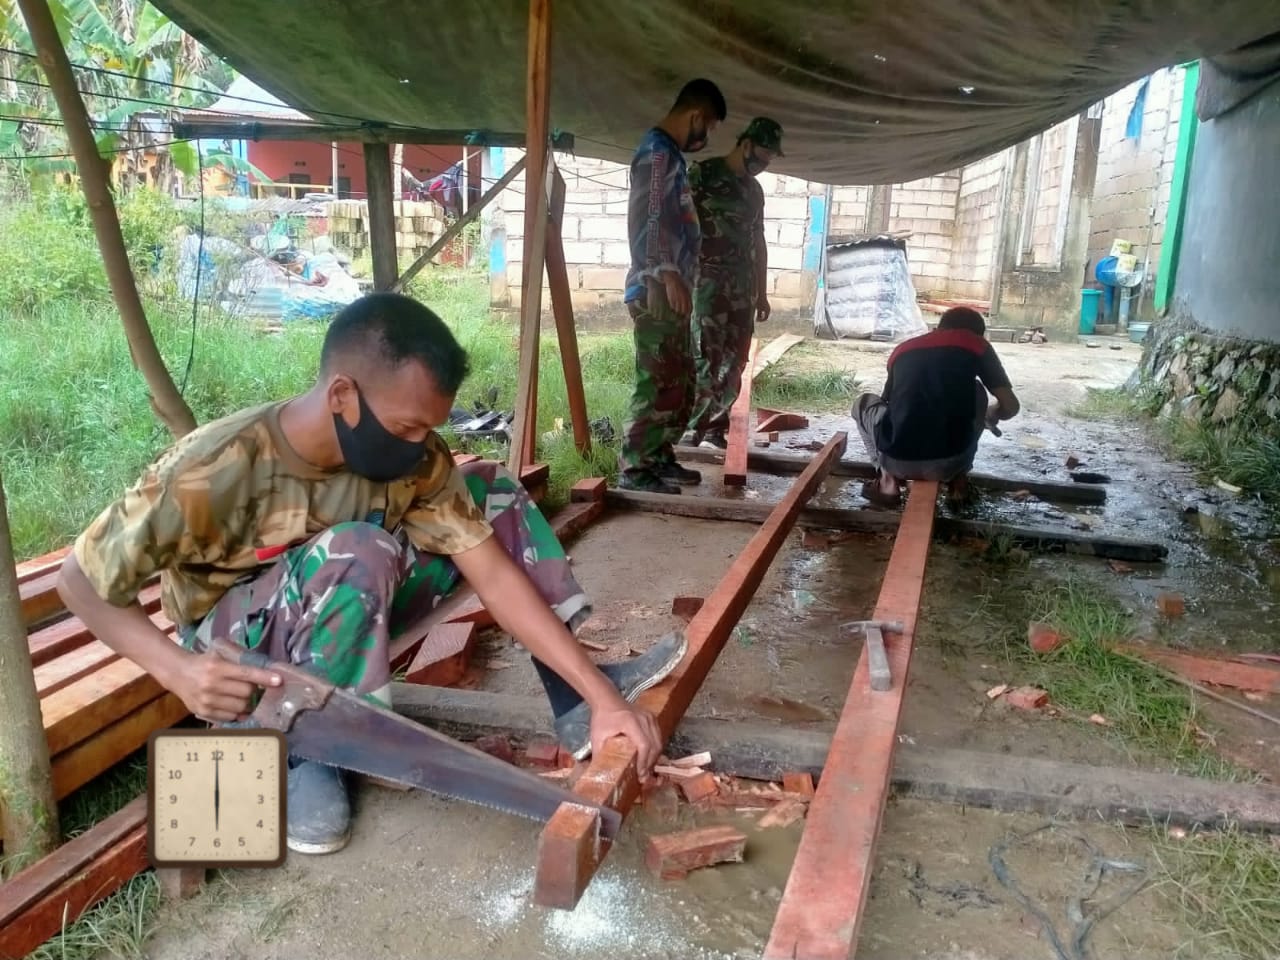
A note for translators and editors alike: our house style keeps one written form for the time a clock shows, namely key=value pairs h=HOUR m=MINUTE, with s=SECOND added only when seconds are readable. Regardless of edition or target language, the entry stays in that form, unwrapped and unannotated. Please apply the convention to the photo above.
h=6 m=0
